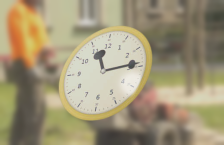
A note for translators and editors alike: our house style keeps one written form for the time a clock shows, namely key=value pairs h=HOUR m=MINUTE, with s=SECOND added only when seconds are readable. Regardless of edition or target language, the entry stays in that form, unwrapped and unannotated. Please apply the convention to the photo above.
h=11 m=14
